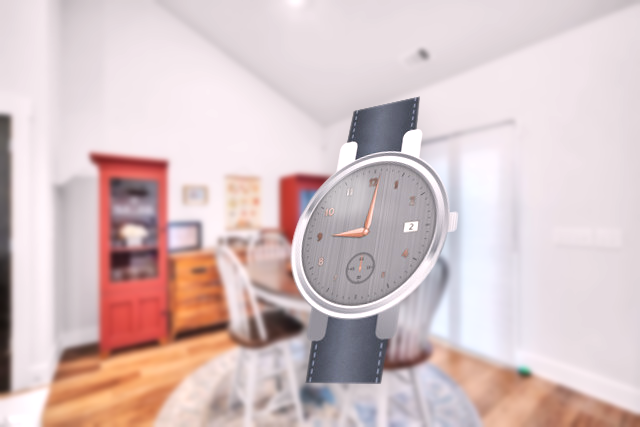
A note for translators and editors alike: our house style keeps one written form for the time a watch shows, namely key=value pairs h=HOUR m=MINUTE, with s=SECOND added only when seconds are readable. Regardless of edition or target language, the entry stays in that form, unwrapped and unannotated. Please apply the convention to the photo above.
h=9 m=1
